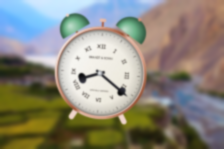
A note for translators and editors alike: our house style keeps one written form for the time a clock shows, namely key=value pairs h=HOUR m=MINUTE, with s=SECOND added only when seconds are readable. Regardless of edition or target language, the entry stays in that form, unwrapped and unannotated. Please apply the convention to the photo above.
h=8 m=21
